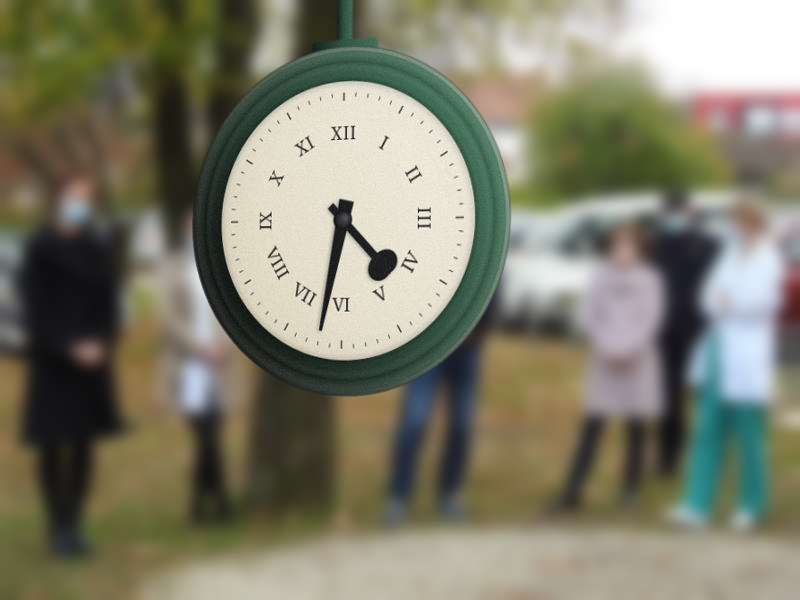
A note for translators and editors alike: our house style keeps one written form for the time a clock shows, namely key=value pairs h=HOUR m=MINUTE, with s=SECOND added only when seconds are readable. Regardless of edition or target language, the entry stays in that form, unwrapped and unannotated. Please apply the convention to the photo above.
h=4 m=32
